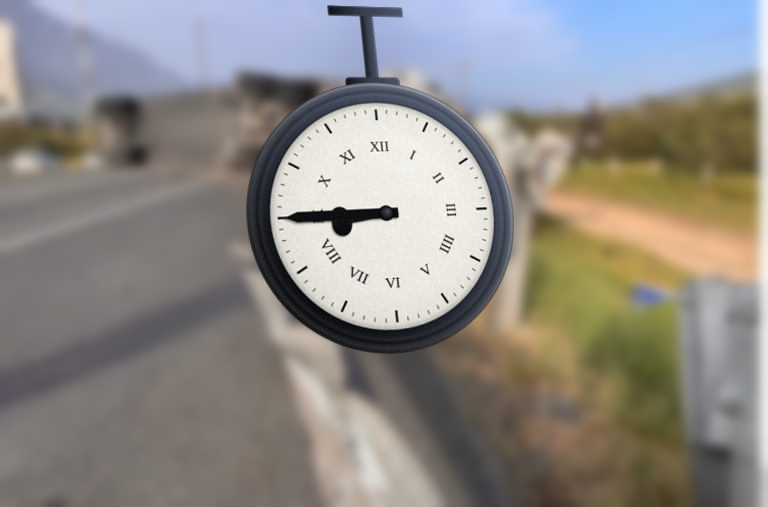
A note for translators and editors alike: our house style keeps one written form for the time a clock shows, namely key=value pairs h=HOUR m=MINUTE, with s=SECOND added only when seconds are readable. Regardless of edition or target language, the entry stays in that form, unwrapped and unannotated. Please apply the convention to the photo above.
h=8 m=45
